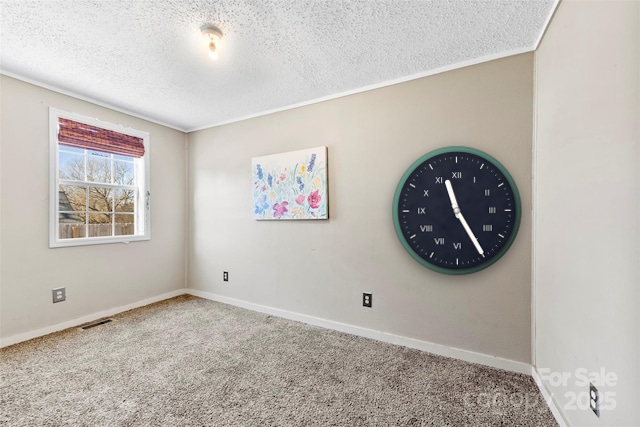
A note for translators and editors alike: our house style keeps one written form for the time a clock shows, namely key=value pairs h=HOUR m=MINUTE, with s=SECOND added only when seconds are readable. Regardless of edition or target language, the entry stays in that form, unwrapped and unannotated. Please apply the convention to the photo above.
h=11 m=25
